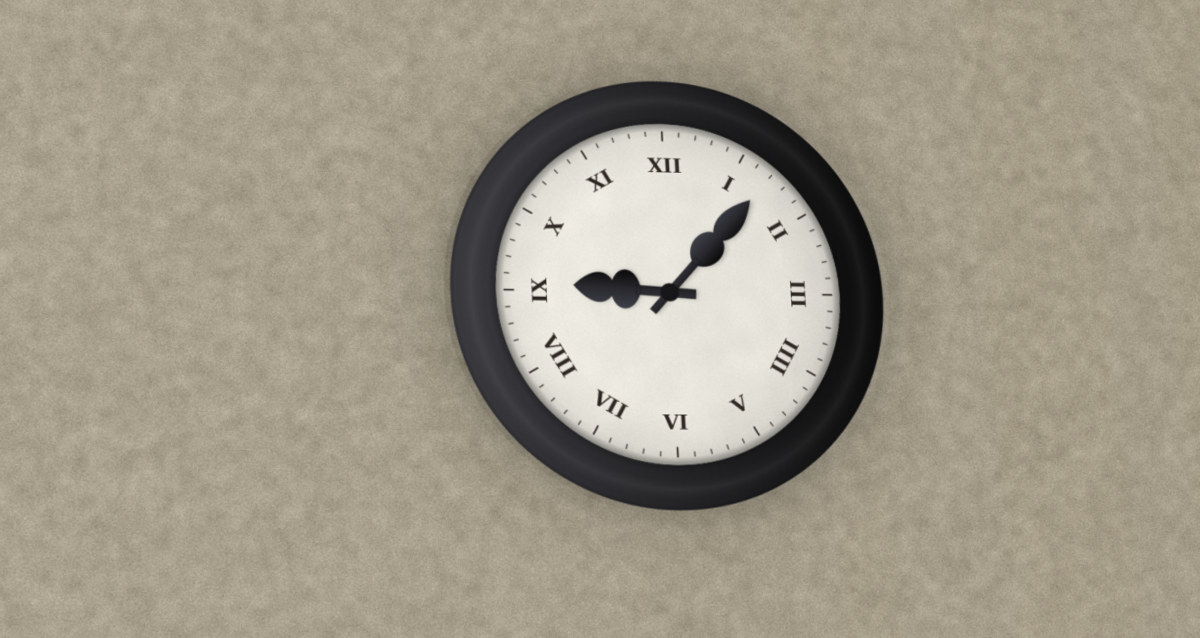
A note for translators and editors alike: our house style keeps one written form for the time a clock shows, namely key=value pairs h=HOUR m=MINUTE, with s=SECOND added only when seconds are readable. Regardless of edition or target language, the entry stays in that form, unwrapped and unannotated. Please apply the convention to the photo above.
h=9 m=7
